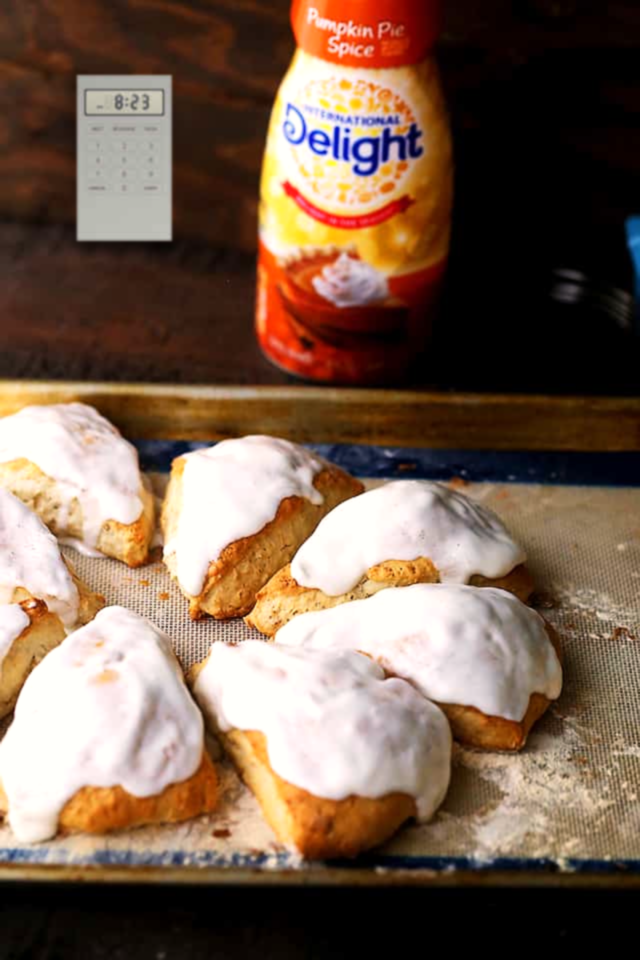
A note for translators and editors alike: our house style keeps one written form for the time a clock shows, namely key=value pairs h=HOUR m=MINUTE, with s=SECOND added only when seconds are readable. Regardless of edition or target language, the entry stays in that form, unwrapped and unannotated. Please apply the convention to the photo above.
h=8 m=23
